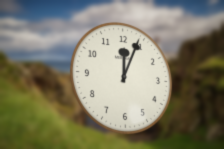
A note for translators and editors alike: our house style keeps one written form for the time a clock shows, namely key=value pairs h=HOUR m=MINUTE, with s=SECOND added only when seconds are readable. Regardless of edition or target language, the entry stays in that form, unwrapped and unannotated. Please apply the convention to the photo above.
h=12 m=4
